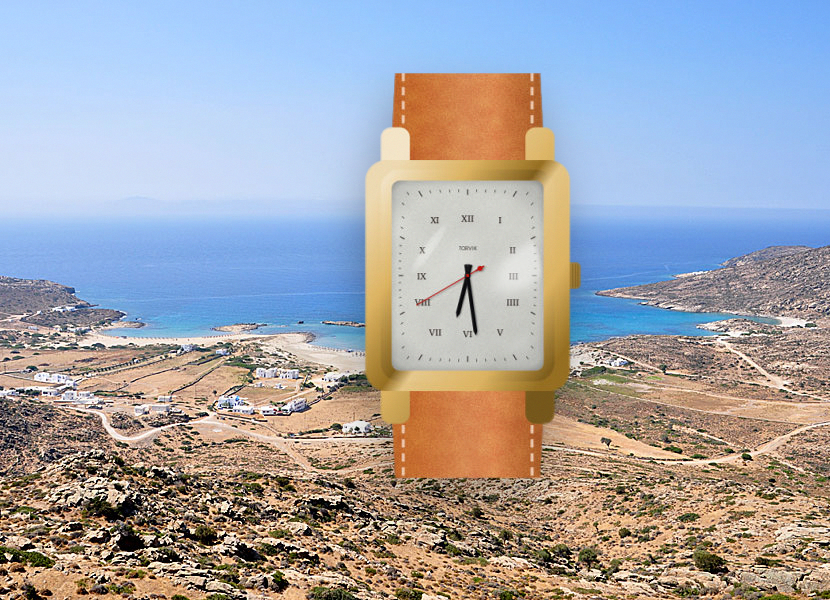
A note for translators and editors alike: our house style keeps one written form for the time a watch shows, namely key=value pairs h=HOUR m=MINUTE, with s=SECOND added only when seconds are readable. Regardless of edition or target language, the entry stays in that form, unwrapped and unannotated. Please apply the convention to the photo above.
h=6 m=28 s=40
